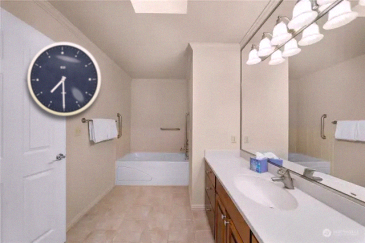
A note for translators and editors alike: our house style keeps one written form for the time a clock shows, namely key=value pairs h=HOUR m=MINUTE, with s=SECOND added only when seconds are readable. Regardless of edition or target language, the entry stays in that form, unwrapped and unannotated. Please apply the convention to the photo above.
h=7 m=30
